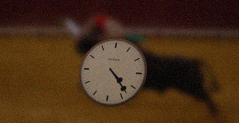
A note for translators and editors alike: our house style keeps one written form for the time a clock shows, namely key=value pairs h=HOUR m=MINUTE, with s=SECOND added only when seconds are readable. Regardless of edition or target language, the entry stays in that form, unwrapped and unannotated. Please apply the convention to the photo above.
h=4 m=23
